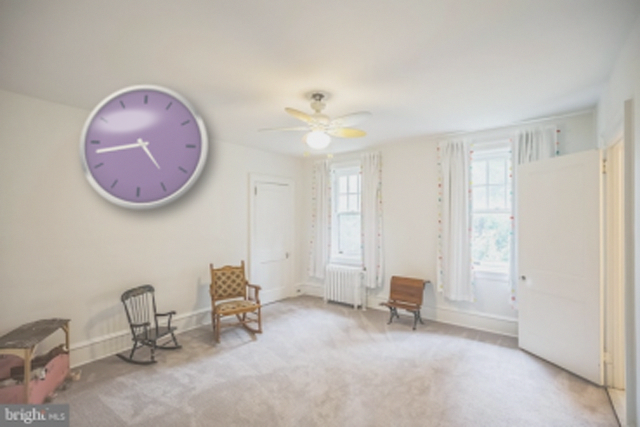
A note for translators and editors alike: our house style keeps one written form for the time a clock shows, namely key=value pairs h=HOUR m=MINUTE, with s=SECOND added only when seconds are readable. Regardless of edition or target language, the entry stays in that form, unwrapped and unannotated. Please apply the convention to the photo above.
h=4 m=43
